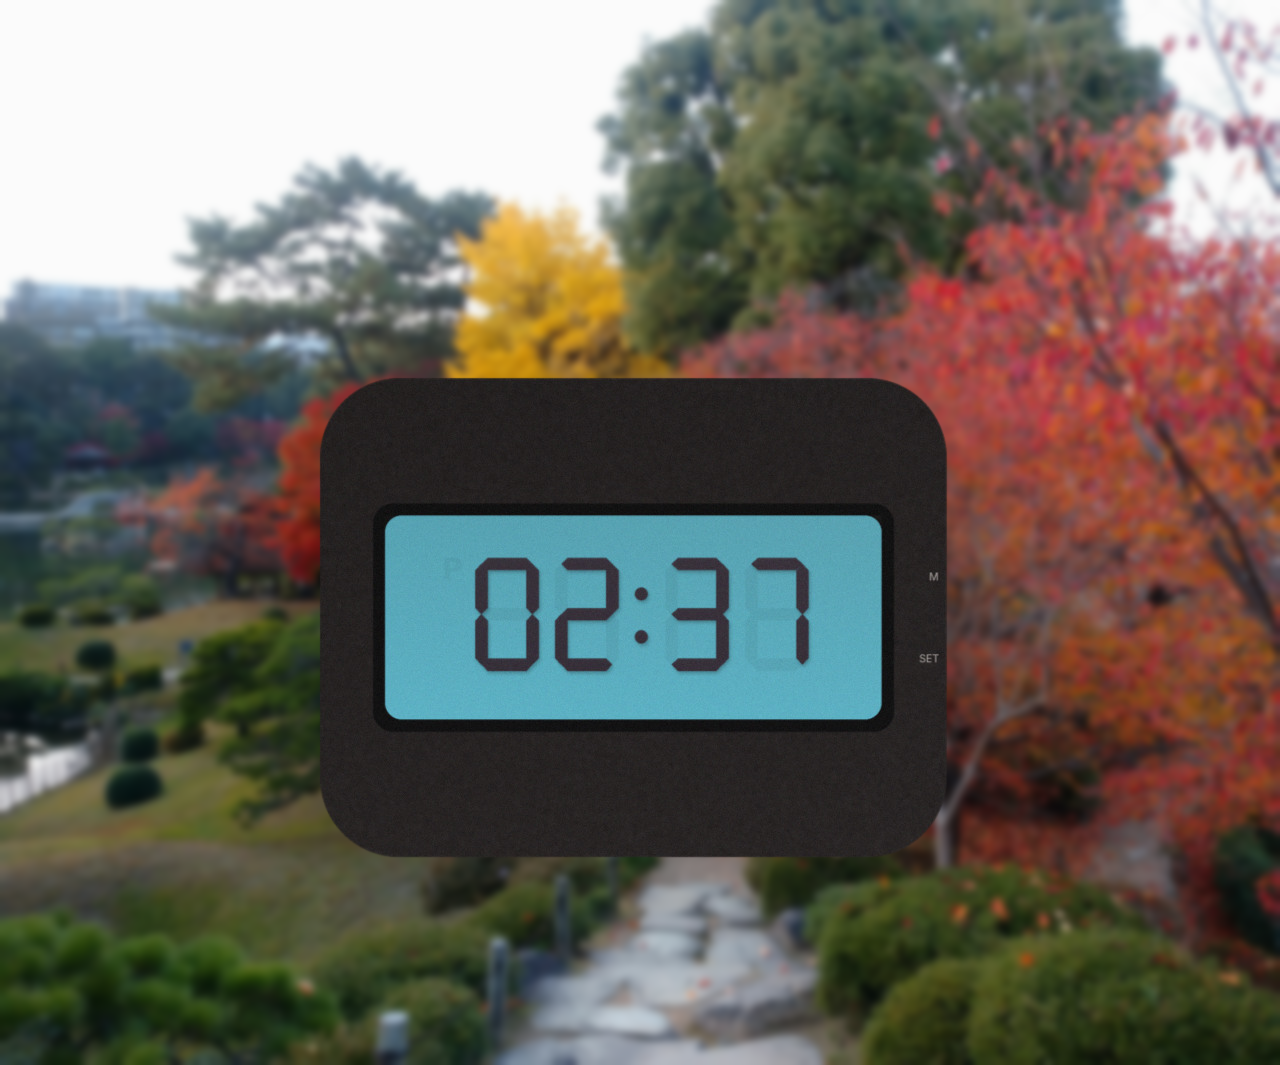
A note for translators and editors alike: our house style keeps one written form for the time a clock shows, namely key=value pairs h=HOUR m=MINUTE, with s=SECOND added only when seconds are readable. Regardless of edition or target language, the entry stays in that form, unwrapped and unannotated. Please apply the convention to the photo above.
h=2 m=37
